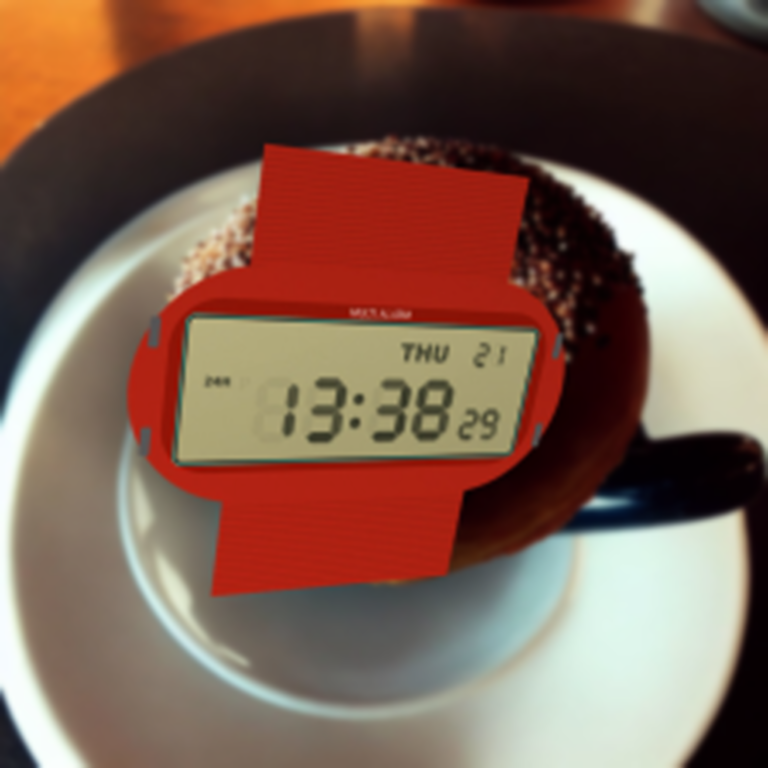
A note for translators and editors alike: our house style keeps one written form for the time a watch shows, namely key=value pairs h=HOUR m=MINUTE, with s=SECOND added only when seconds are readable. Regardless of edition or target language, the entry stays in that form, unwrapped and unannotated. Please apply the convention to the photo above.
h=13 m=38 s=29
